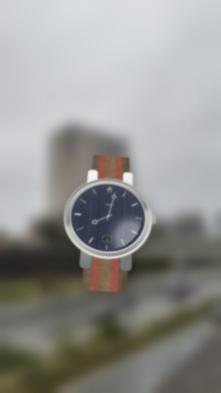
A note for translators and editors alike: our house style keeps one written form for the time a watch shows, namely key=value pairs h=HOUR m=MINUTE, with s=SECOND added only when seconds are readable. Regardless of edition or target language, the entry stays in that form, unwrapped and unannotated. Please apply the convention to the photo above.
h=8 m=2
